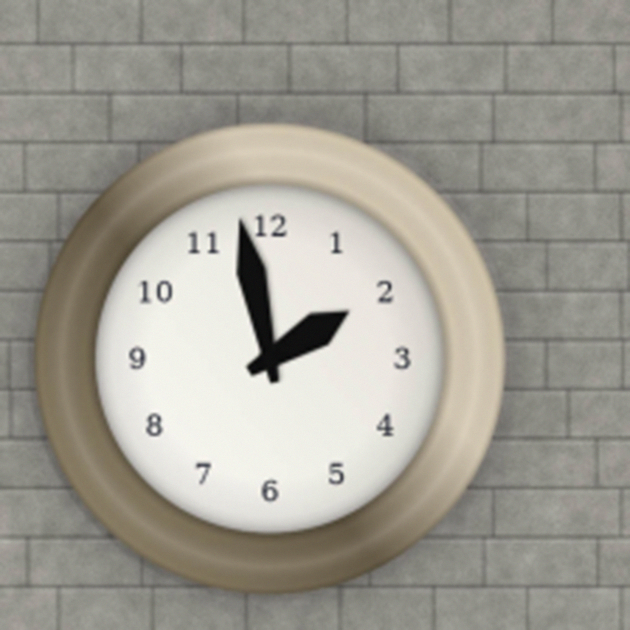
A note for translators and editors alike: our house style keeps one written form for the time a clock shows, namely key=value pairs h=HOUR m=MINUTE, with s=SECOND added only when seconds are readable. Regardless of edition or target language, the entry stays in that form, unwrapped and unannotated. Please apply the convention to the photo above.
h=1 m=58
